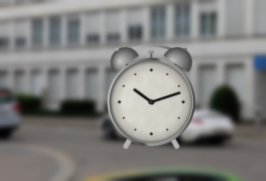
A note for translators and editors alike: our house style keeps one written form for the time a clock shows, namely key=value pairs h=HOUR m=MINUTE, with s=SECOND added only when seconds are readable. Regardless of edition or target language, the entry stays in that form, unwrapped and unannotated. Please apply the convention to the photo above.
h=10 m=12
